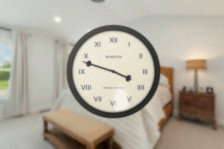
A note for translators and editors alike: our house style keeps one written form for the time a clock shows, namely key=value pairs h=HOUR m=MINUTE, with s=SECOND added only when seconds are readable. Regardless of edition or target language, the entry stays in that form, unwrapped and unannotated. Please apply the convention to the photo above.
h=3 m=48
